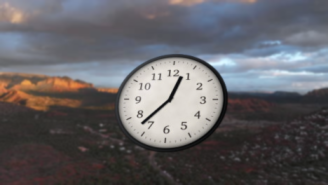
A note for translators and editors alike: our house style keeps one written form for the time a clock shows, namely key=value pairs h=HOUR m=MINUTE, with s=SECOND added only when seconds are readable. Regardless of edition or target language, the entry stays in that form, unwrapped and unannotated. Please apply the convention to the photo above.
h=12 m=37
